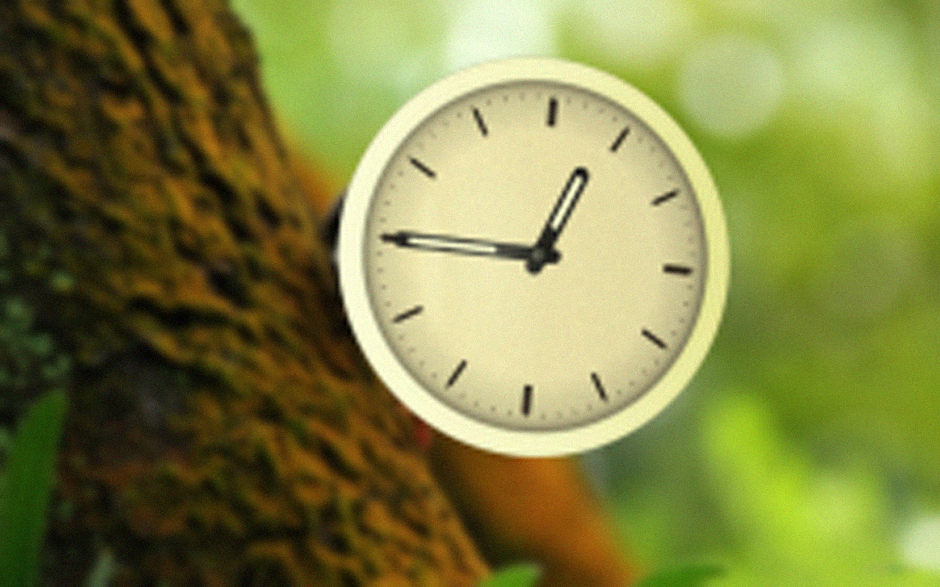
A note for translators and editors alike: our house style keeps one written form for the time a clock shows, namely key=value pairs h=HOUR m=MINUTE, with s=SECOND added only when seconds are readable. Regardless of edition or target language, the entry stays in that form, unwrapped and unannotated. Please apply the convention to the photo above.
h=12 m=45
